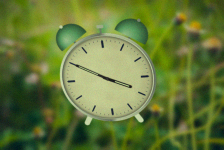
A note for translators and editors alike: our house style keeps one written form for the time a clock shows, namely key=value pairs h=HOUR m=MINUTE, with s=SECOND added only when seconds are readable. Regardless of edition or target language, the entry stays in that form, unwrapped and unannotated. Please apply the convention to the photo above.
h=3 m=50
